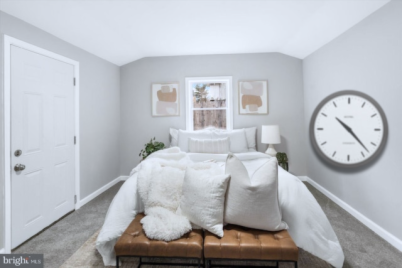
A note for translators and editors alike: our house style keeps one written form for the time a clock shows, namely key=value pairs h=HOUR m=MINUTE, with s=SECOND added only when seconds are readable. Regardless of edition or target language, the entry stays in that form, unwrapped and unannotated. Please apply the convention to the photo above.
h=10 m=23
